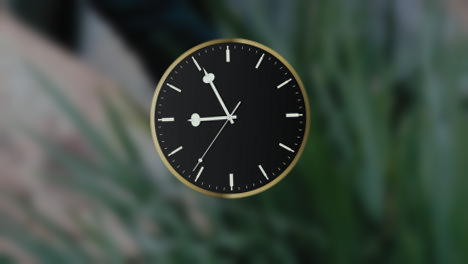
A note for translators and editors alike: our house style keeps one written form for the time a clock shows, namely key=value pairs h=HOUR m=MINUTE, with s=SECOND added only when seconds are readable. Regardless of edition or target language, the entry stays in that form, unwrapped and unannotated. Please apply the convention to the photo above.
h=8 m=55 s=36
